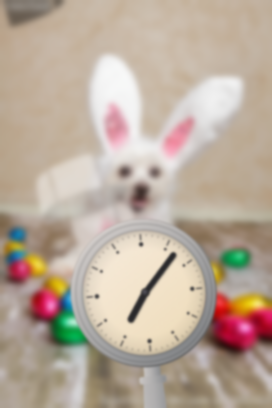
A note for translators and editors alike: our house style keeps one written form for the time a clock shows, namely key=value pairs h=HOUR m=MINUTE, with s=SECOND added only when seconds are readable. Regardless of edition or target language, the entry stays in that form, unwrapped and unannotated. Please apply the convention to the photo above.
h=7 m=7
